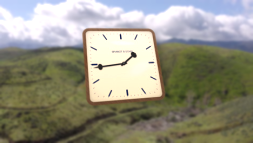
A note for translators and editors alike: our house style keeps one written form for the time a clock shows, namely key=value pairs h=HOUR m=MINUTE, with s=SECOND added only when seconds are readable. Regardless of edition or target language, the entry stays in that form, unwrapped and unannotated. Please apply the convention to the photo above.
h=1 m=44
